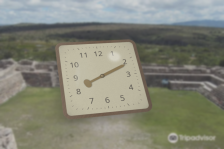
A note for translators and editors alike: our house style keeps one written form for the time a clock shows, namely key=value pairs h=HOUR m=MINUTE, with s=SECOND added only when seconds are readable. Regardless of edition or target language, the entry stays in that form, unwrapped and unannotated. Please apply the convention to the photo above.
h=8 m=11
